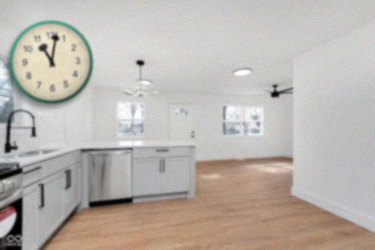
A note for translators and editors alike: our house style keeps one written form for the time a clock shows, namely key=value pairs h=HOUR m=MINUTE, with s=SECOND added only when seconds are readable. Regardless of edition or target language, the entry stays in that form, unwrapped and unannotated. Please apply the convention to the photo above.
h=11 m=2
